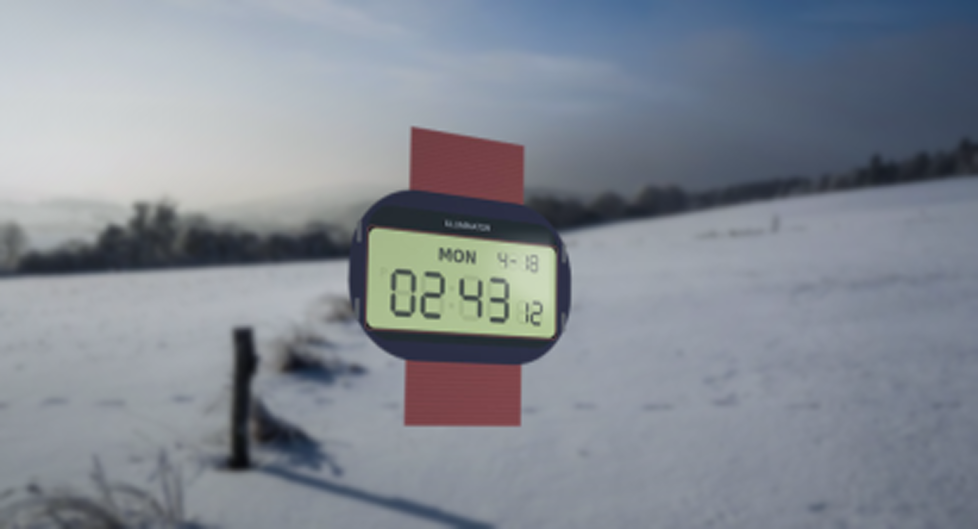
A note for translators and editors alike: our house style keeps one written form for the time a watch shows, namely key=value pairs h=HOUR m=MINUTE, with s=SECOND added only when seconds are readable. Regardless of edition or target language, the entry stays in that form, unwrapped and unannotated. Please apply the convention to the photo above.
h=2 m=43 s=12
